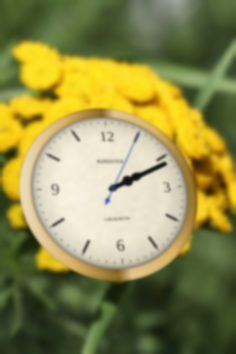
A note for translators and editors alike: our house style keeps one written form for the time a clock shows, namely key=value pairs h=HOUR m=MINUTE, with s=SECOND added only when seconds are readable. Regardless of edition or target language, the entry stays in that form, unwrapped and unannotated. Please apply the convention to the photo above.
h=2 m=11 s=5
